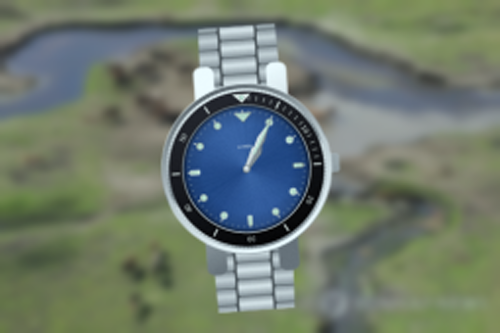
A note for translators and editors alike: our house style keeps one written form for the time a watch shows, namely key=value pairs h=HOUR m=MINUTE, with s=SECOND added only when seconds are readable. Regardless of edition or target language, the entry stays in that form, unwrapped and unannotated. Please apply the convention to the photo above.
h=1 m=5
